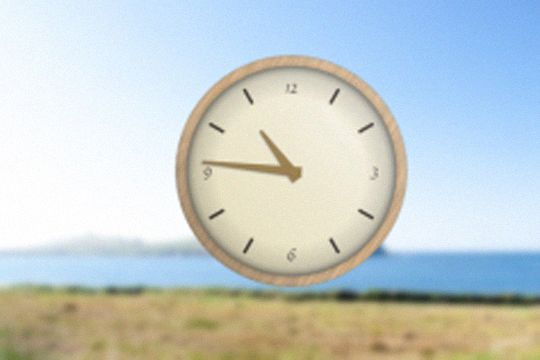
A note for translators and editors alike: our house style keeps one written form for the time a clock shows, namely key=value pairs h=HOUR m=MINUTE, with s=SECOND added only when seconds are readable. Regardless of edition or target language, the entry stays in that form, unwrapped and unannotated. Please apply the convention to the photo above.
h=10 m=46
